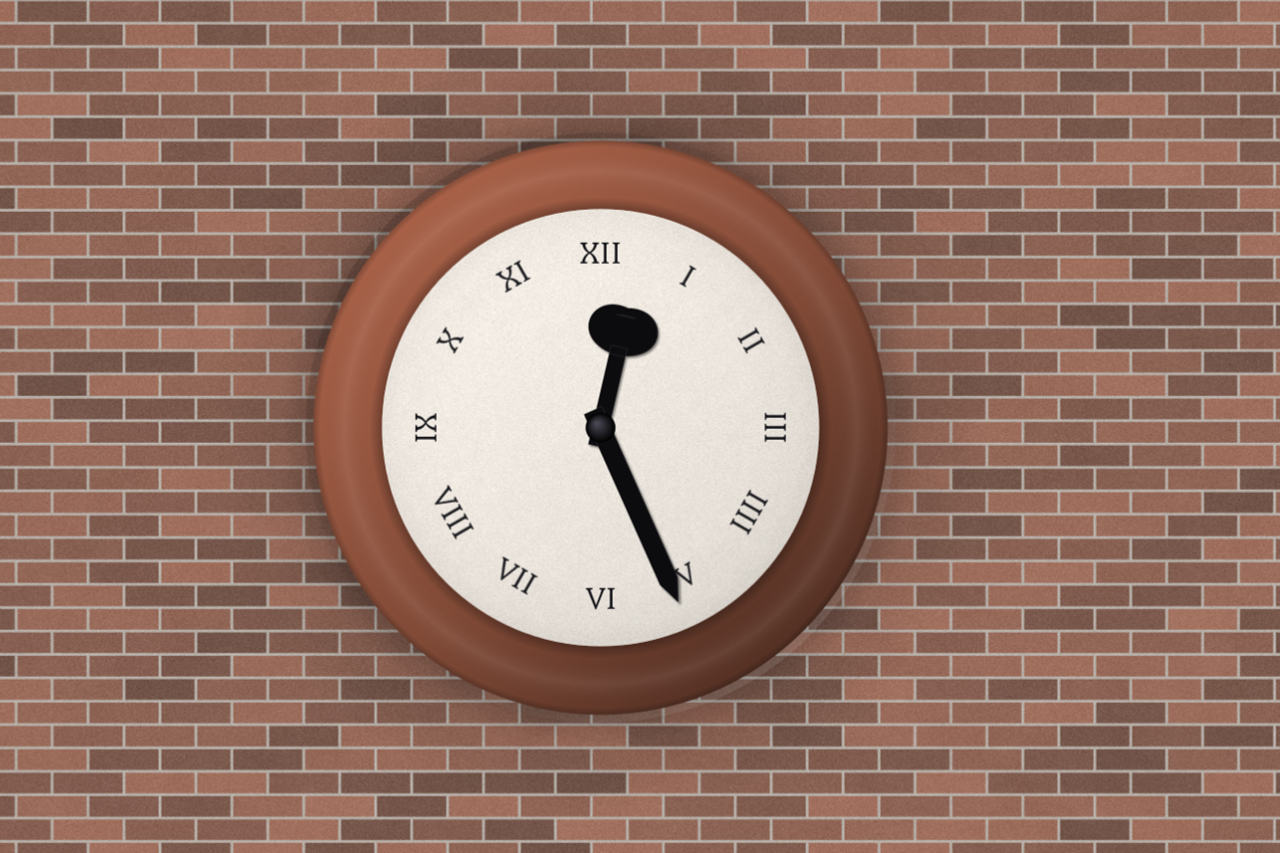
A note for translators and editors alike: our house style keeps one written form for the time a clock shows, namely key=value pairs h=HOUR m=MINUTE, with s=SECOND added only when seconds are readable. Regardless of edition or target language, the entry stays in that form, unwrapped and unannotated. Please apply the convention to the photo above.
h=12 m=26
